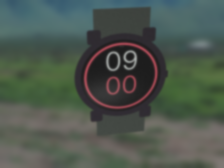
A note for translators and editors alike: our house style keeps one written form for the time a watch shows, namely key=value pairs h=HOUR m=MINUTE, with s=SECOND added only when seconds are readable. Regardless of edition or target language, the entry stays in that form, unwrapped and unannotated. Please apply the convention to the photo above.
h=9 m=0
